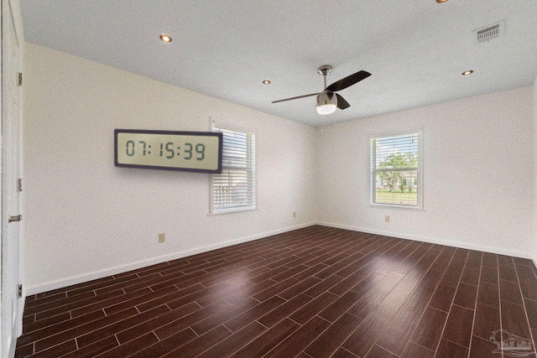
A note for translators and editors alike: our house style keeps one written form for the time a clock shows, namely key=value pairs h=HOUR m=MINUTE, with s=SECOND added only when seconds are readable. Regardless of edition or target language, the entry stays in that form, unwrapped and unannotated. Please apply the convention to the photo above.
h=7 m=15 s=39
